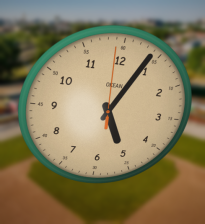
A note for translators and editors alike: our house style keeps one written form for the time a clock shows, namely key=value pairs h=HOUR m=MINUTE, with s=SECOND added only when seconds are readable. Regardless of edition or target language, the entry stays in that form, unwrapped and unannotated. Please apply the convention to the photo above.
h=5 m=3 s=59
